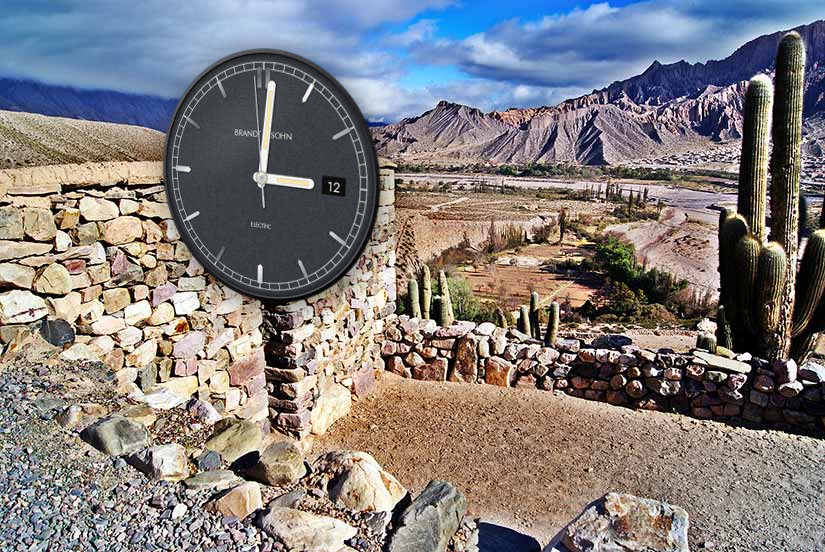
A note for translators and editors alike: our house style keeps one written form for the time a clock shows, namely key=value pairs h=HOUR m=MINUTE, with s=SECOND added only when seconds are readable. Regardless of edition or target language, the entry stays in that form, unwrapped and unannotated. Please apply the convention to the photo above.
h=3 m=0 s=59
